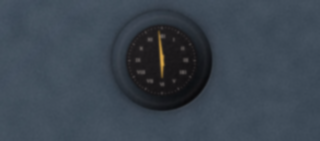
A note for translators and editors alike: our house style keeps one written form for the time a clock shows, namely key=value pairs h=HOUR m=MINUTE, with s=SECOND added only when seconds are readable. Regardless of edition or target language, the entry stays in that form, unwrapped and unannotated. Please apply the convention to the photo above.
h=5 m=59
